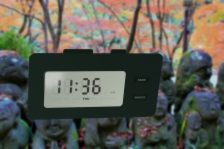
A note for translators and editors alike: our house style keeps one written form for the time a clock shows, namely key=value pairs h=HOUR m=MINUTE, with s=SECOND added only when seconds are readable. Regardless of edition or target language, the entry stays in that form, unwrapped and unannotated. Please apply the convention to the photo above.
h=11 m=36
